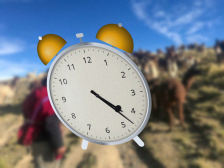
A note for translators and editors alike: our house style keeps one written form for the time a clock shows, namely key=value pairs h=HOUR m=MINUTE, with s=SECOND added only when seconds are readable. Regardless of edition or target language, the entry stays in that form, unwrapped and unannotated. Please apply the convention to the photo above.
h=4 m=23
